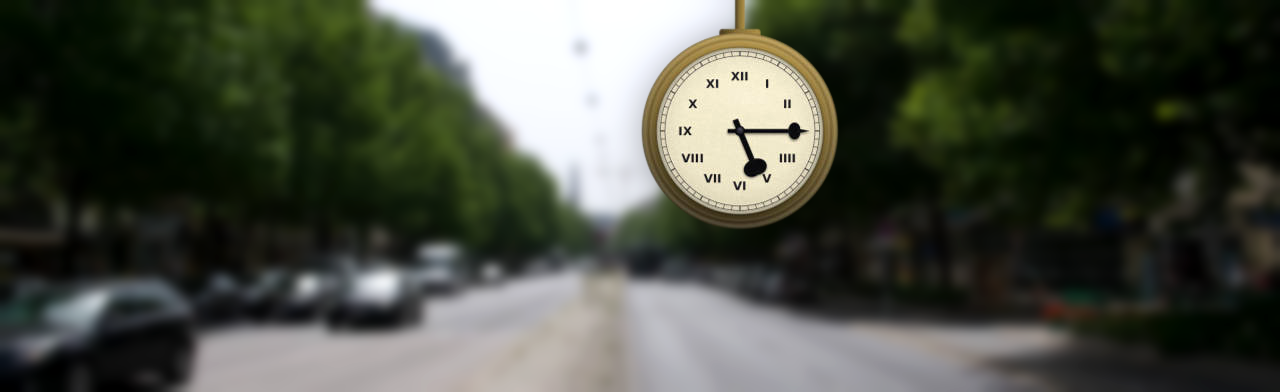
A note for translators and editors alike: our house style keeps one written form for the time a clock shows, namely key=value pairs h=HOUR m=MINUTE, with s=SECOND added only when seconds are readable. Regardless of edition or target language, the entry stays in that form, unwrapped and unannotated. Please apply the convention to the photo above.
h=5 m=15
